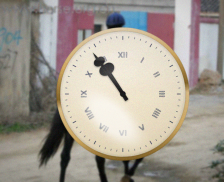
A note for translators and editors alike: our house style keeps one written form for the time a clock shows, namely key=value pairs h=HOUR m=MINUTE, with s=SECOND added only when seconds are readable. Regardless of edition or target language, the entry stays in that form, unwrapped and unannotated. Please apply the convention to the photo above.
h=10 m=54
